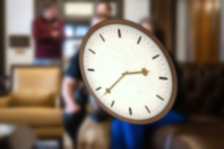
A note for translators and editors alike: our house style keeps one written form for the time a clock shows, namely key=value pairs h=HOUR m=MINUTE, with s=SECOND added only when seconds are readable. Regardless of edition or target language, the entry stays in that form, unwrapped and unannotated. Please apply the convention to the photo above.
h=2 m=38
